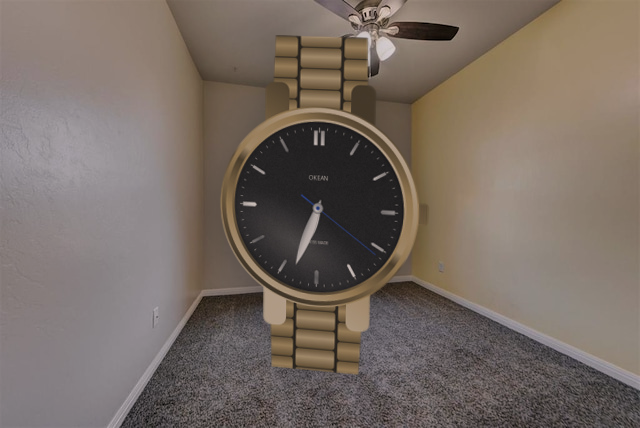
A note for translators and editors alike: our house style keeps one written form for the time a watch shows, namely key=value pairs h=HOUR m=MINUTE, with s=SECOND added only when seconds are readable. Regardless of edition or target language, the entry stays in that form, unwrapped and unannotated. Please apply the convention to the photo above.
h=6 m=33 s=21
